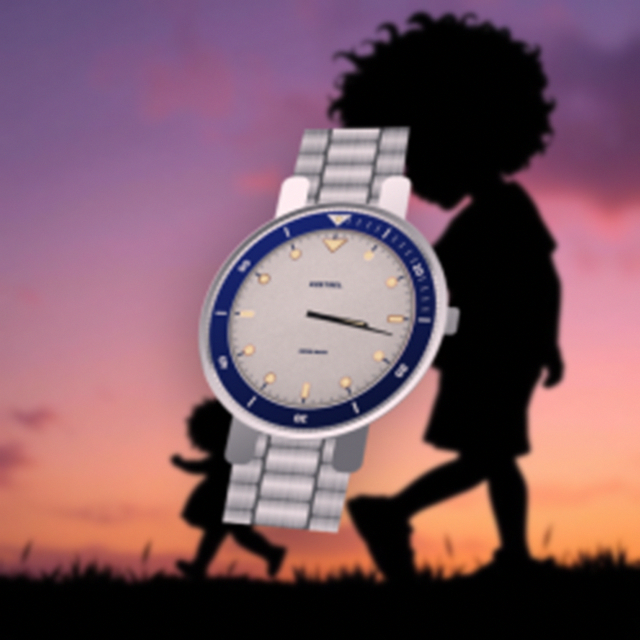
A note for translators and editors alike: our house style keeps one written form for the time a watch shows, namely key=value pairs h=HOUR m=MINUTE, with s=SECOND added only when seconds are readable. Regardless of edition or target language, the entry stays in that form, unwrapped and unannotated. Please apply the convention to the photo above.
h=3 m=17
